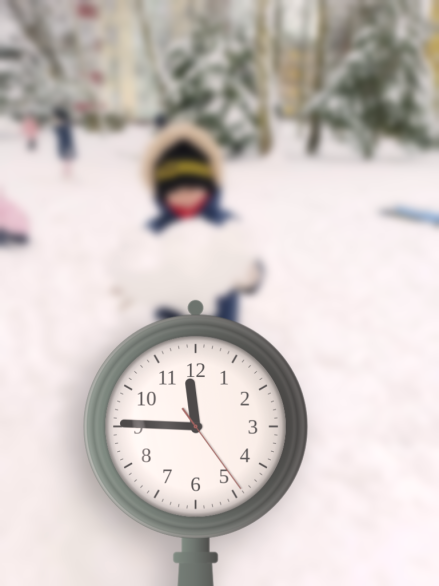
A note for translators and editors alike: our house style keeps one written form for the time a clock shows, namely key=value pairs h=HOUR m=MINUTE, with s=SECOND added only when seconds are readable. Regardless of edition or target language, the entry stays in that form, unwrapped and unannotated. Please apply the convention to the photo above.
h=11 m=45 s=24
